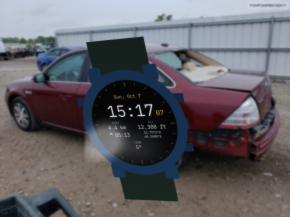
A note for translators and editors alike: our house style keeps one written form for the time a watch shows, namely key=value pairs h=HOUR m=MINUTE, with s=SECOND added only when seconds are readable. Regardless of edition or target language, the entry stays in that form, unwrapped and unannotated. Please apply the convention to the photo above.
h=15 m=17
